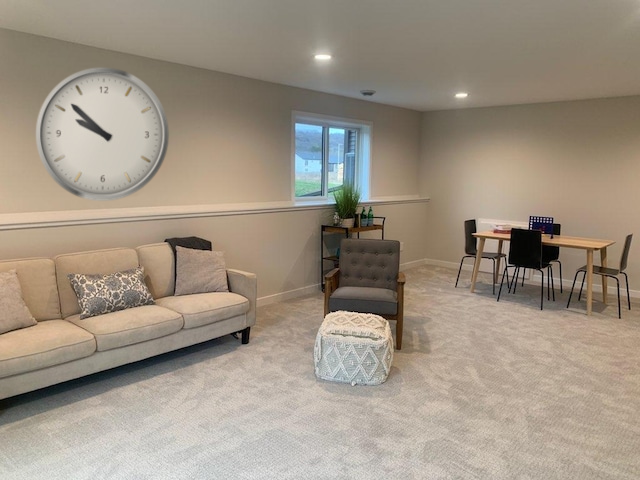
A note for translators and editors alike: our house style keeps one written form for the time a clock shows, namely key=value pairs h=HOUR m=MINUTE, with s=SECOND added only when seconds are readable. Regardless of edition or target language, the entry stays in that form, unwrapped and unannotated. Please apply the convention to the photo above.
h=9 m=52
